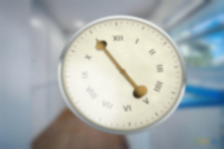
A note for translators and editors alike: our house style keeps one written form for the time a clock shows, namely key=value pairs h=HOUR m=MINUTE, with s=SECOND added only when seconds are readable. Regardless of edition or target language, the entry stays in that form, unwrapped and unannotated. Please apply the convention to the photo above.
h=4 m=55
